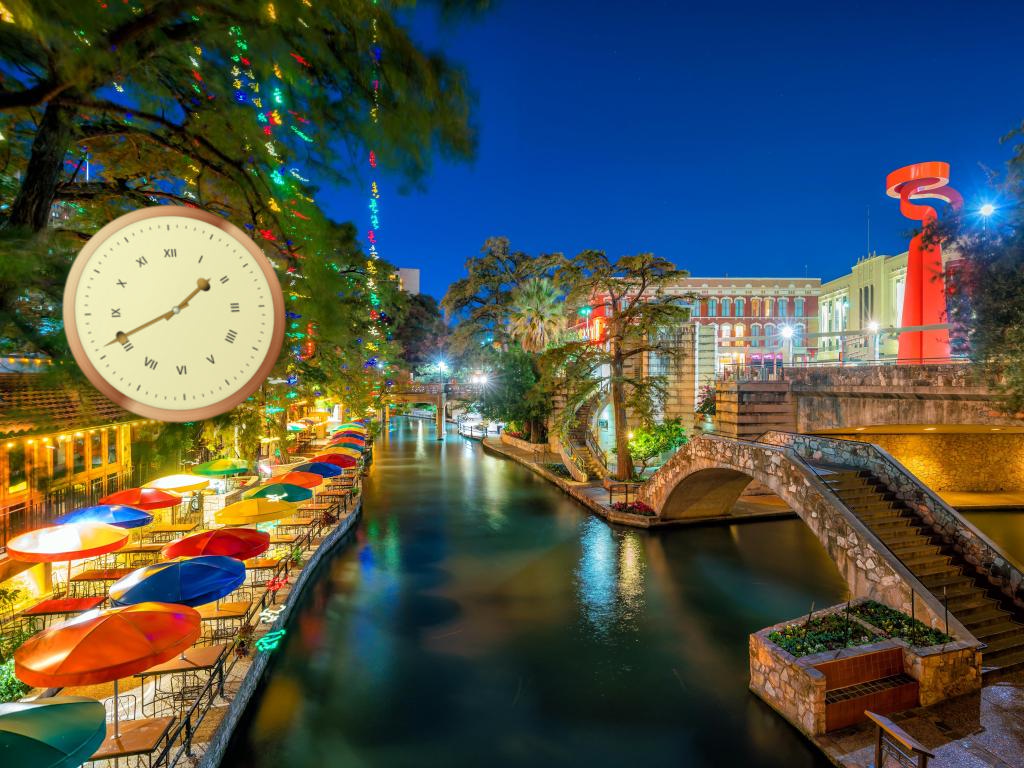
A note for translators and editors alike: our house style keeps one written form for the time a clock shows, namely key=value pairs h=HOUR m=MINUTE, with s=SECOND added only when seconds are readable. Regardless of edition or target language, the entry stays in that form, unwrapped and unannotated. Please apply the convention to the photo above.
h=1 m=41
